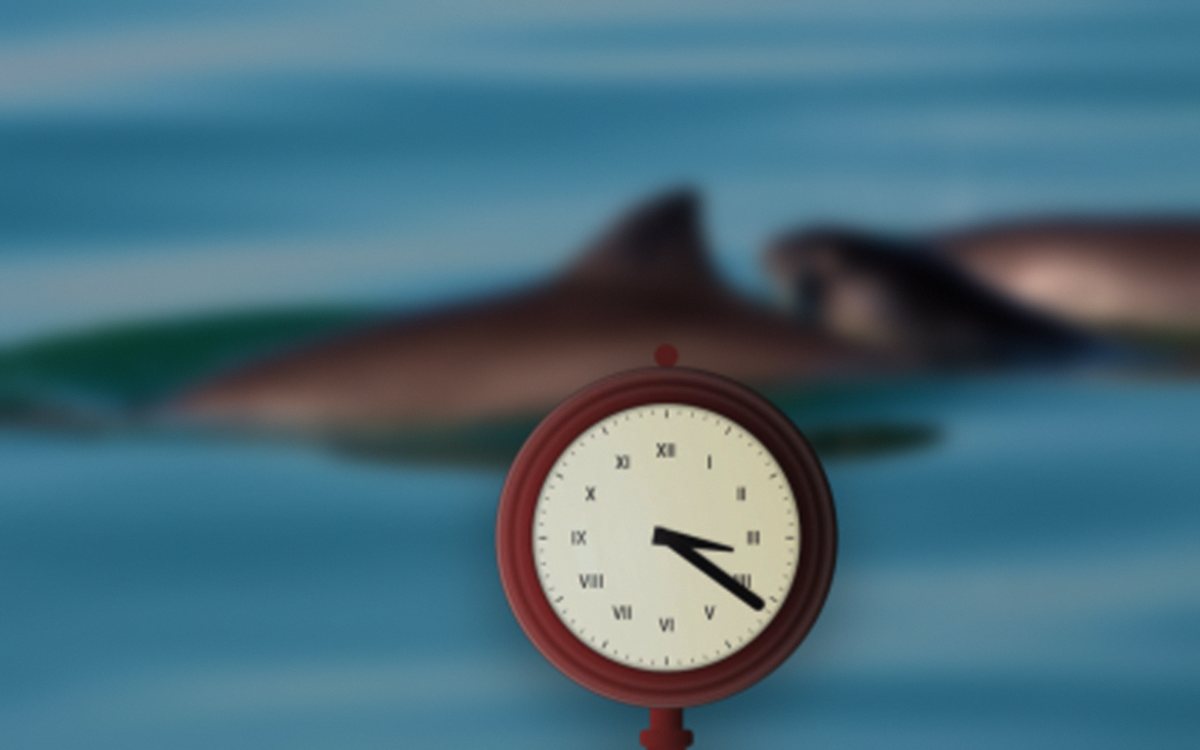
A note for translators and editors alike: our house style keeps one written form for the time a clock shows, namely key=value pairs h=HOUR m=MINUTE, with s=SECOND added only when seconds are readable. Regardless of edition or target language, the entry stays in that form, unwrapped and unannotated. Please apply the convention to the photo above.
h=3 m=21
